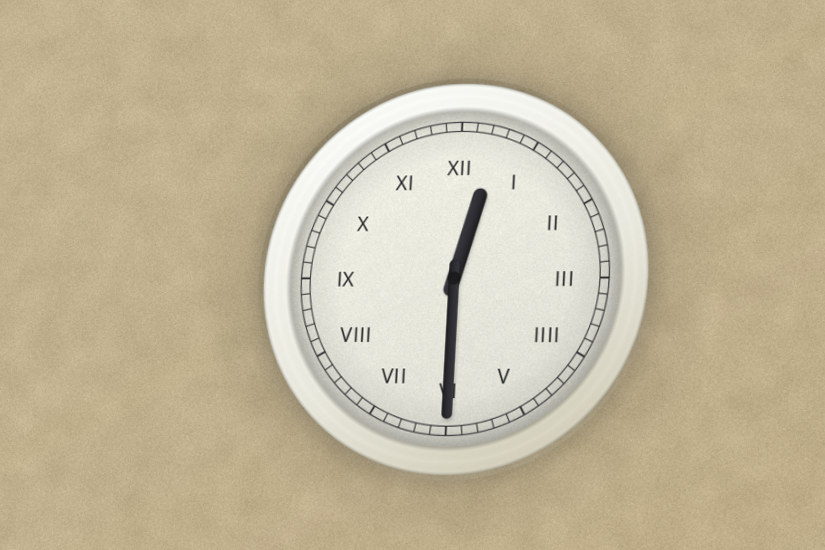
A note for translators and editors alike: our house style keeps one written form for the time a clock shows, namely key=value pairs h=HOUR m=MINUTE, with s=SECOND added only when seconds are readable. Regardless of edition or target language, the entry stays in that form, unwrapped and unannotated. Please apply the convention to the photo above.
h=12 m=30
